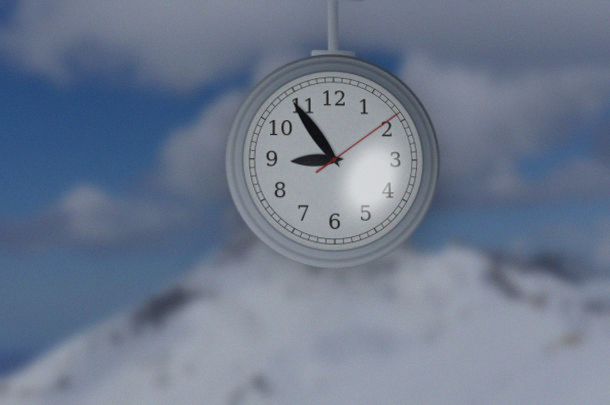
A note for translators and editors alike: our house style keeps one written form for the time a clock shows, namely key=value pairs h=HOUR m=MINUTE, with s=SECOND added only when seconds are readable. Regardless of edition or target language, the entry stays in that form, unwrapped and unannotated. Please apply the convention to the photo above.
h=8 m=54 s=9
